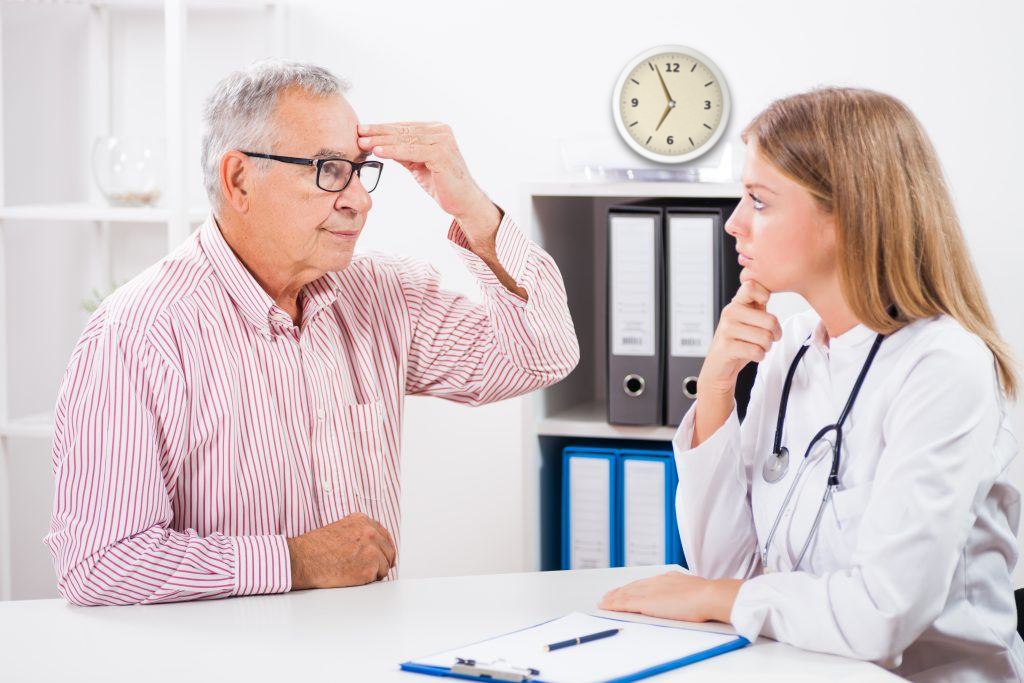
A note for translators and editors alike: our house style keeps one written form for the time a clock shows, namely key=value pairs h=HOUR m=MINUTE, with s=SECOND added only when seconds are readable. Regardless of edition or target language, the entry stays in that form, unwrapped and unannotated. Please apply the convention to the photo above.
h=6 m=56
